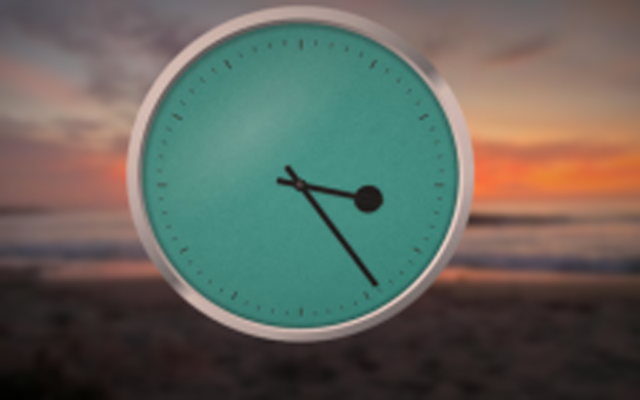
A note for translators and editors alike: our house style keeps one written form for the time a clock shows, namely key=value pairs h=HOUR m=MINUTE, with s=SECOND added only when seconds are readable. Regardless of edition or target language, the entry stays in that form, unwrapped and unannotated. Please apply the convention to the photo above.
h=3 m=24
